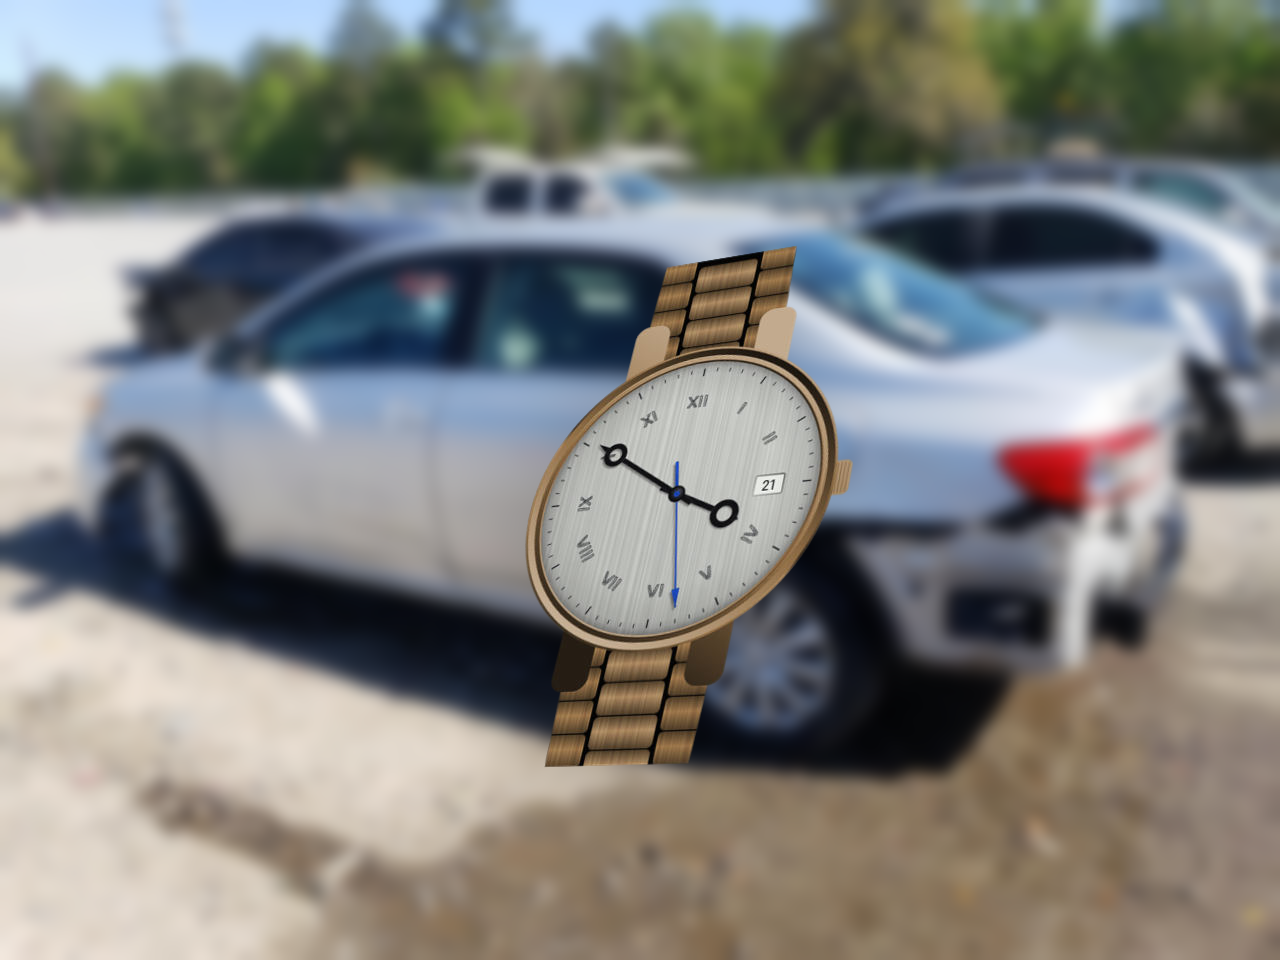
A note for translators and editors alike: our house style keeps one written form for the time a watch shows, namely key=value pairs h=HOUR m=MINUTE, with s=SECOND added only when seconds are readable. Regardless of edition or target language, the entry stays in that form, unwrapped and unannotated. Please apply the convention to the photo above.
h=3 m=50 s=28
